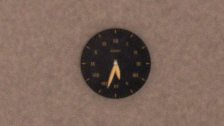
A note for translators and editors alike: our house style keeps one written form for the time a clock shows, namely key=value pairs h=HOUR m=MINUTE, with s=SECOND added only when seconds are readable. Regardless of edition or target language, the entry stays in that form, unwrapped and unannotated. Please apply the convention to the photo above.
h=5 m=33
